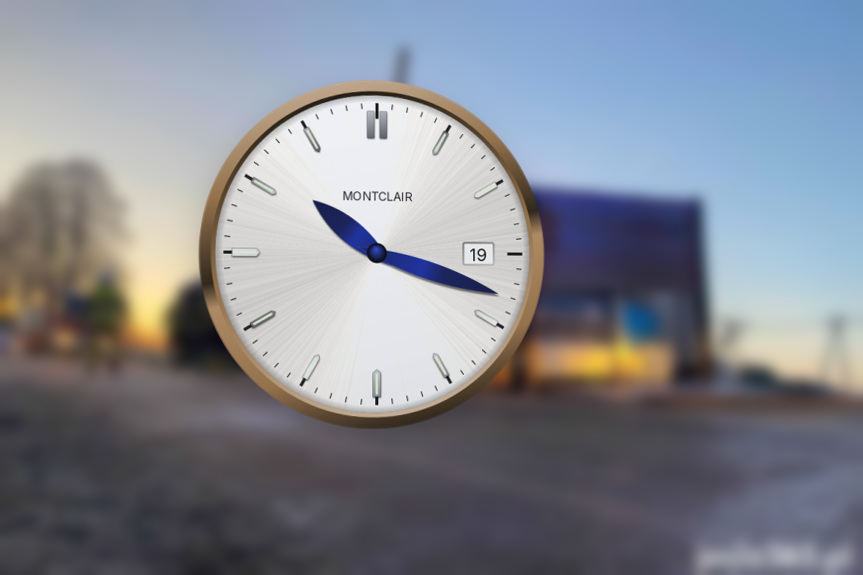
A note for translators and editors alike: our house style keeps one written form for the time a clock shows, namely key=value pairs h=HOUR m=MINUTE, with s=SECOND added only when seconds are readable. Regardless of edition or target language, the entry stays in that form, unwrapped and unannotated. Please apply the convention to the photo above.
h=10 m=18
